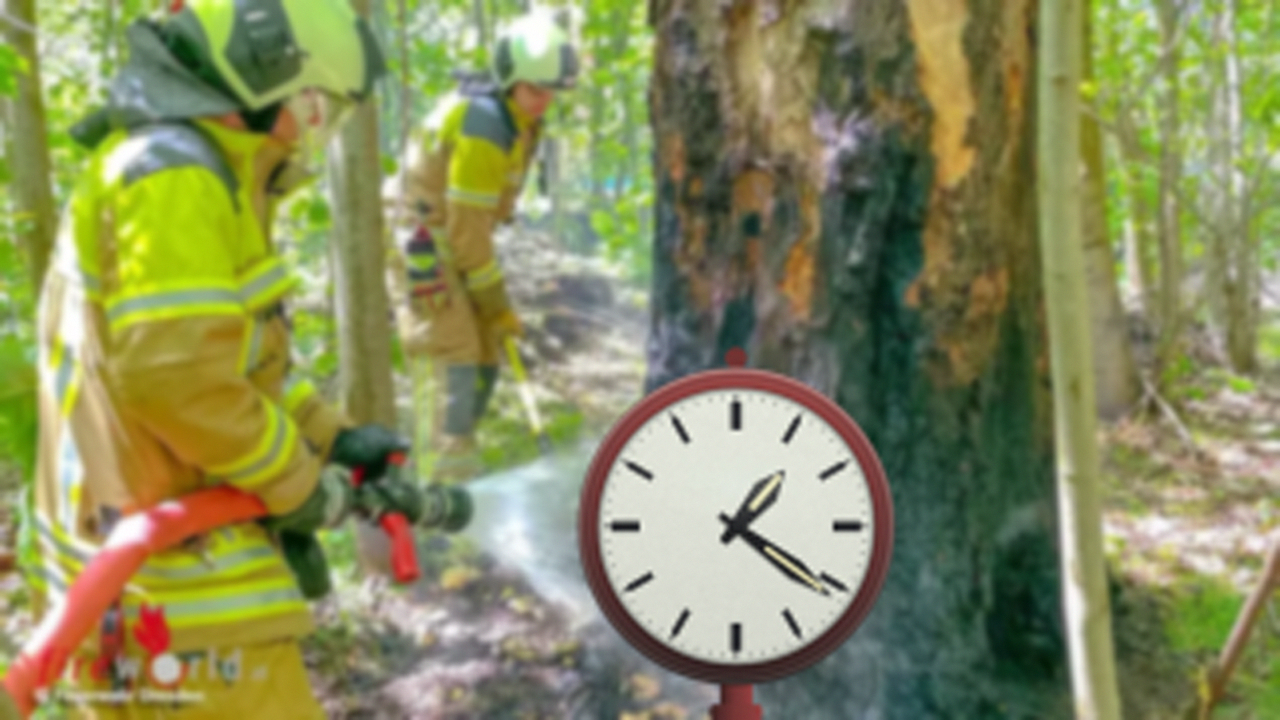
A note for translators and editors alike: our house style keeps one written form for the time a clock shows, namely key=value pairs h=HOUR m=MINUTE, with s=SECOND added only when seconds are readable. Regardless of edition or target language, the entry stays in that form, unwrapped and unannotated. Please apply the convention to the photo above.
h=1 m=21
